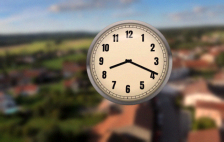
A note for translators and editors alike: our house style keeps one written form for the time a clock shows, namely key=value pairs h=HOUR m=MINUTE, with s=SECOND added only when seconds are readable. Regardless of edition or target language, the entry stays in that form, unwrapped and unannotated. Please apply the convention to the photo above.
h=8 m=19
